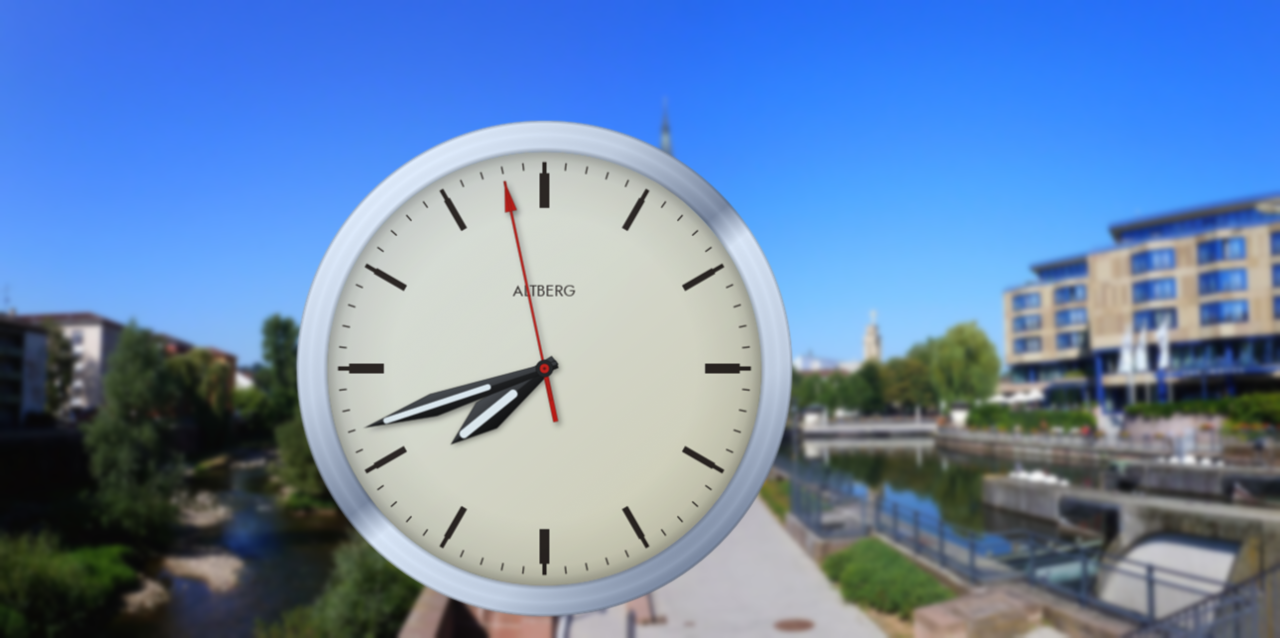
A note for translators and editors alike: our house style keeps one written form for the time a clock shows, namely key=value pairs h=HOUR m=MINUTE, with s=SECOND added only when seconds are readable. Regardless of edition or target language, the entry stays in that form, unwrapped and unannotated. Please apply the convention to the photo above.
h=7 m=41 s=58
